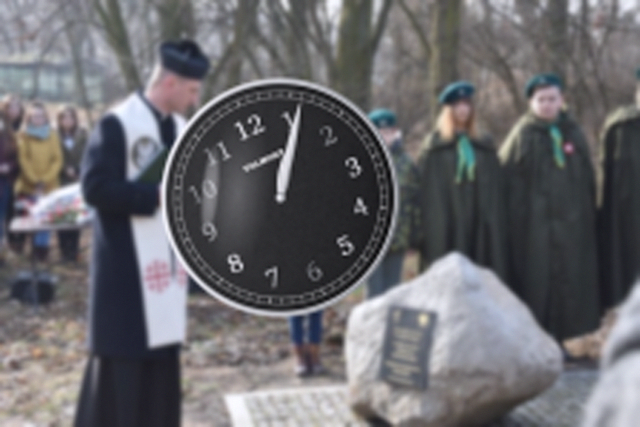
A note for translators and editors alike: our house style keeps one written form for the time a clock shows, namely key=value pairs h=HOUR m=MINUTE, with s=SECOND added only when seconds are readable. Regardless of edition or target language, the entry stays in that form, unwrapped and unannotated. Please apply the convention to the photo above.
h=1 m=6
